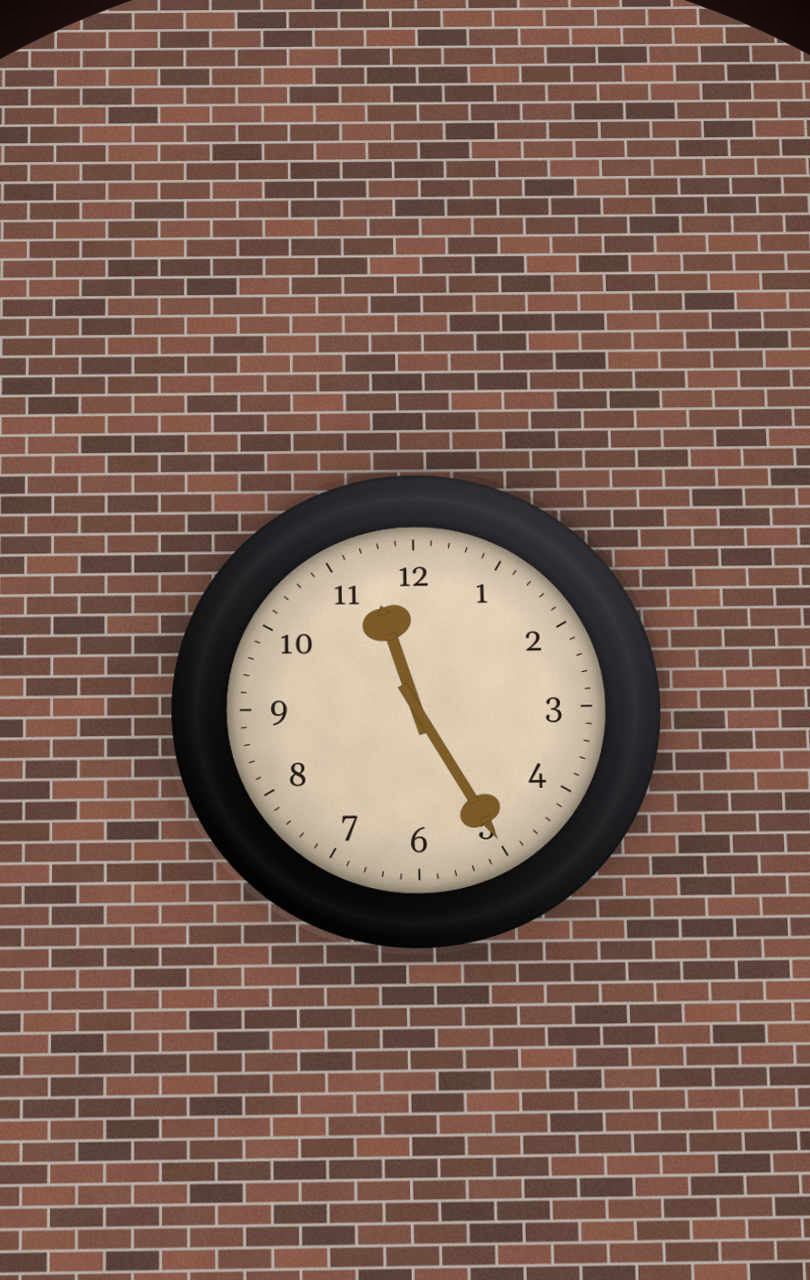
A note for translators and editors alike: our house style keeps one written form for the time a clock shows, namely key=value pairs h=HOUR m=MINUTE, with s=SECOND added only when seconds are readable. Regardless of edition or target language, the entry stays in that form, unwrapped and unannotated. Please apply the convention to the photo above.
h=11 m=25
